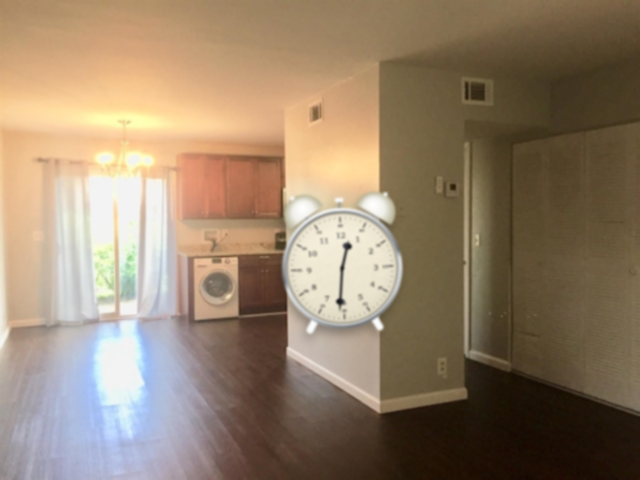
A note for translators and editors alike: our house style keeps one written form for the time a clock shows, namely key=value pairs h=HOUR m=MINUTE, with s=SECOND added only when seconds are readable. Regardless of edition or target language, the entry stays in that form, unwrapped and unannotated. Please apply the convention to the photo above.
h=12 m=31
